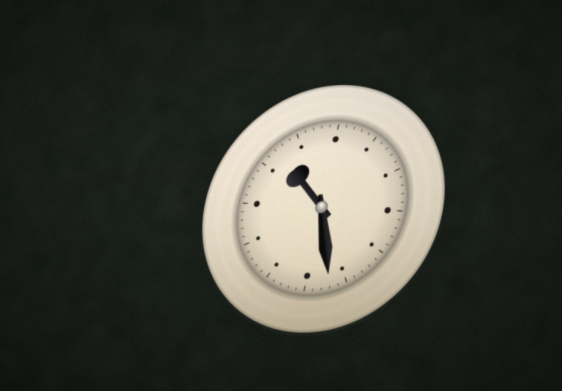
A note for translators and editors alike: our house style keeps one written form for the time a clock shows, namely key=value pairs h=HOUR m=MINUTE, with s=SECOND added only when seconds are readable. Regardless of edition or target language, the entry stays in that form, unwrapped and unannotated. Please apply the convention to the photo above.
h=10 m=27
